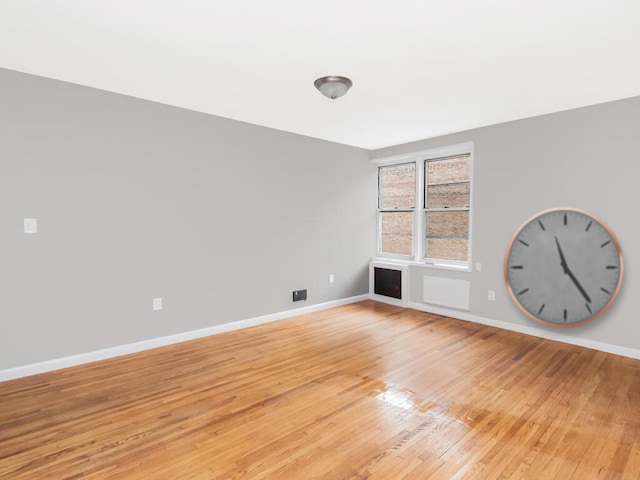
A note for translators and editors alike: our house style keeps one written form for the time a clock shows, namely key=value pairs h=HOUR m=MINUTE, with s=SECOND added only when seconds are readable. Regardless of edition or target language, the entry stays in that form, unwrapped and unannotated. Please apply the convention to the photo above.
h=11 m=24
